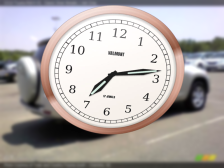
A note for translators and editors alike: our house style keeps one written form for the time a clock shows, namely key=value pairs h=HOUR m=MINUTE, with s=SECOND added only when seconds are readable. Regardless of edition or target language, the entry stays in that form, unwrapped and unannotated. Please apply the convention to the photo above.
h=7 m=13
